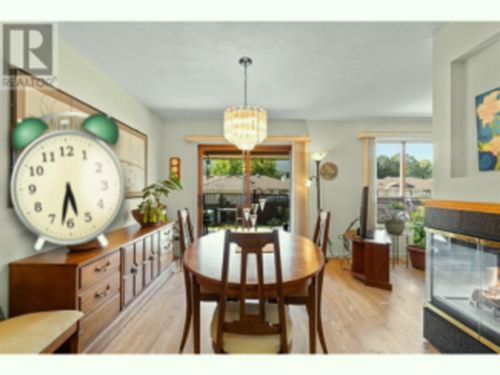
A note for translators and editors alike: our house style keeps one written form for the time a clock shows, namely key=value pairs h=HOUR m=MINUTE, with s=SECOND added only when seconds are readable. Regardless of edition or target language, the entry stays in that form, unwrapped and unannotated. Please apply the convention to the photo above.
h=5 m=32
